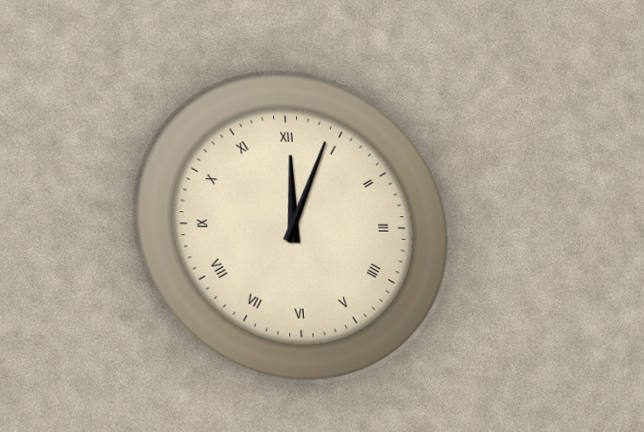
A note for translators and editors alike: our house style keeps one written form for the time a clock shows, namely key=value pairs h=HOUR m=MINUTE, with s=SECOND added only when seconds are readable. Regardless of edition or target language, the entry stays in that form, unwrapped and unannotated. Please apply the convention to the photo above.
h=12 m=4
